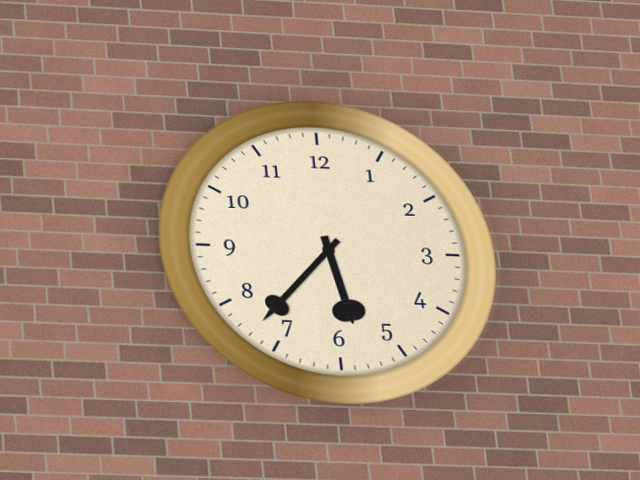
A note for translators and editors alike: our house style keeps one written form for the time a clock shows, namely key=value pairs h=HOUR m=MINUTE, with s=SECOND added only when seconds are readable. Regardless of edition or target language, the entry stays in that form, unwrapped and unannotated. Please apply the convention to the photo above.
h=5 m=37
